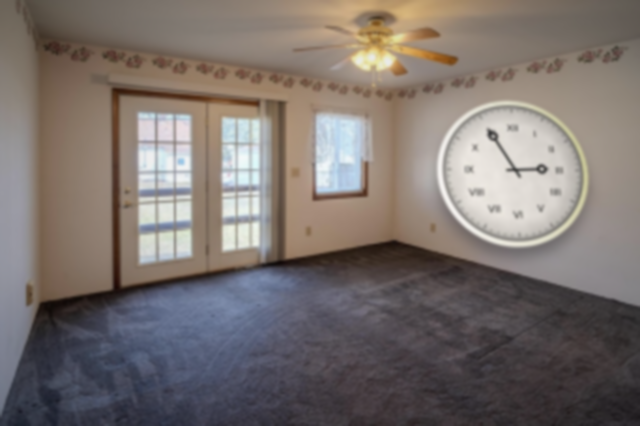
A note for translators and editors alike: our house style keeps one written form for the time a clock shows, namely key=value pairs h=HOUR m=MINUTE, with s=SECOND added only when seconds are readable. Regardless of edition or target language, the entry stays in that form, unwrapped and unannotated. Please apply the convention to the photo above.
h=2 m=55
